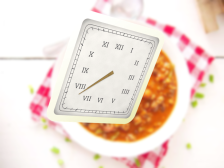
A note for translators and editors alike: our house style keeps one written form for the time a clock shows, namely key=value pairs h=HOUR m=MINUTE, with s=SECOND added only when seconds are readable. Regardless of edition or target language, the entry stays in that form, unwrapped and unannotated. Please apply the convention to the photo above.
h=7 m=38
